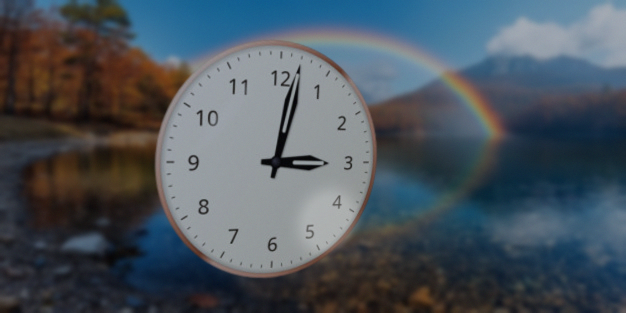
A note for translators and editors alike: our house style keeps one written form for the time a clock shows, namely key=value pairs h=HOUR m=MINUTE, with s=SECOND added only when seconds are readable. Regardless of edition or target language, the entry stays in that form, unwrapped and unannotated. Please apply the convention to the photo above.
h=3 m=2
